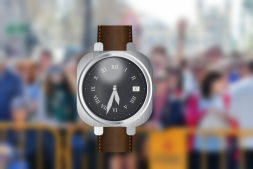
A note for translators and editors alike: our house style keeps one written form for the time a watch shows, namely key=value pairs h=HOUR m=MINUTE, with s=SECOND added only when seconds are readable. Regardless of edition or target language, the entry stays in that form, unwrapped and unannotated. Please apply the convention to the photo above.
h=5 m=33
